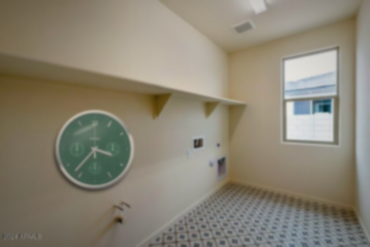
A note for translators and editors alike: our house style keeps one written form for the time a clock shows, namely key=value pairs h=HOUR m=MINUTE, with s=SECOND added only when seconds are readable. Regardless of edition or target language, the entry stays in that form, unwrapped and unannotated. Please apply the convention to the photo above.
h=3 m=37
